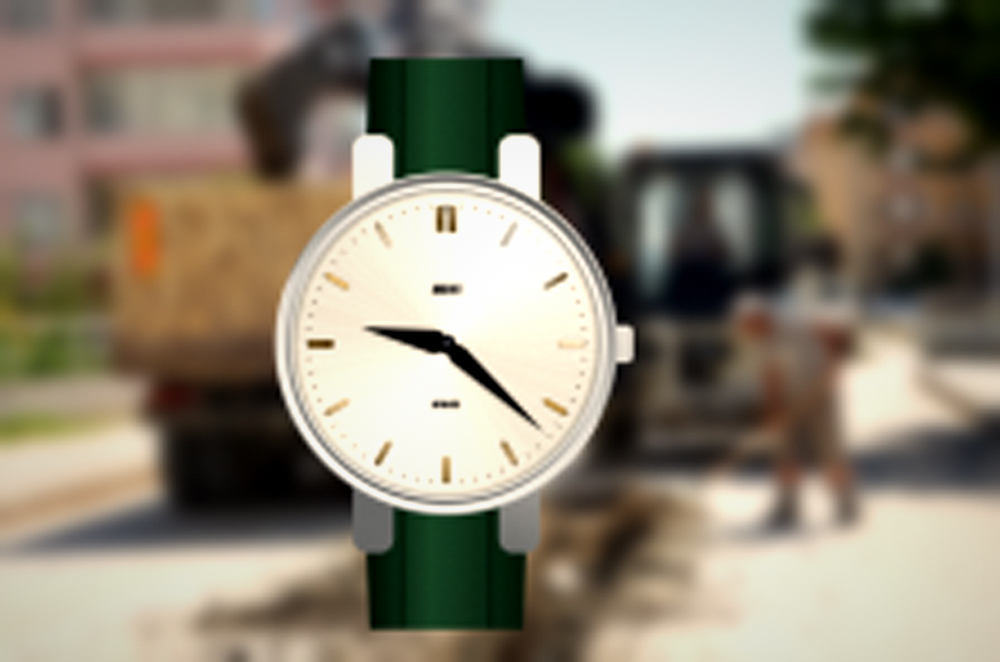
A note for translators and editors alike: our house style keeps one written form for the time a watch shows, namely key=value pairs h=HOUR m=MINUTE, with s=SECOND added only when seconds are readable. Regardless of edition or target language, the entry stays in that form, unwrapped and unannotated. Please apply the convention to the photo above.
h=9 m=22
